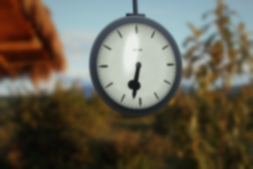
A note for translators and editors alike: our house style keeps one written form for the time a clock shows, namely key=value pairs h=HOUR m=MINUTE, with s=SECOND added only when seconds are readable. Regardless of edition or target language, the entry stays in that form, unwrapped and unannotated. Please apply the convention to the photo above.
h=6 m=32
